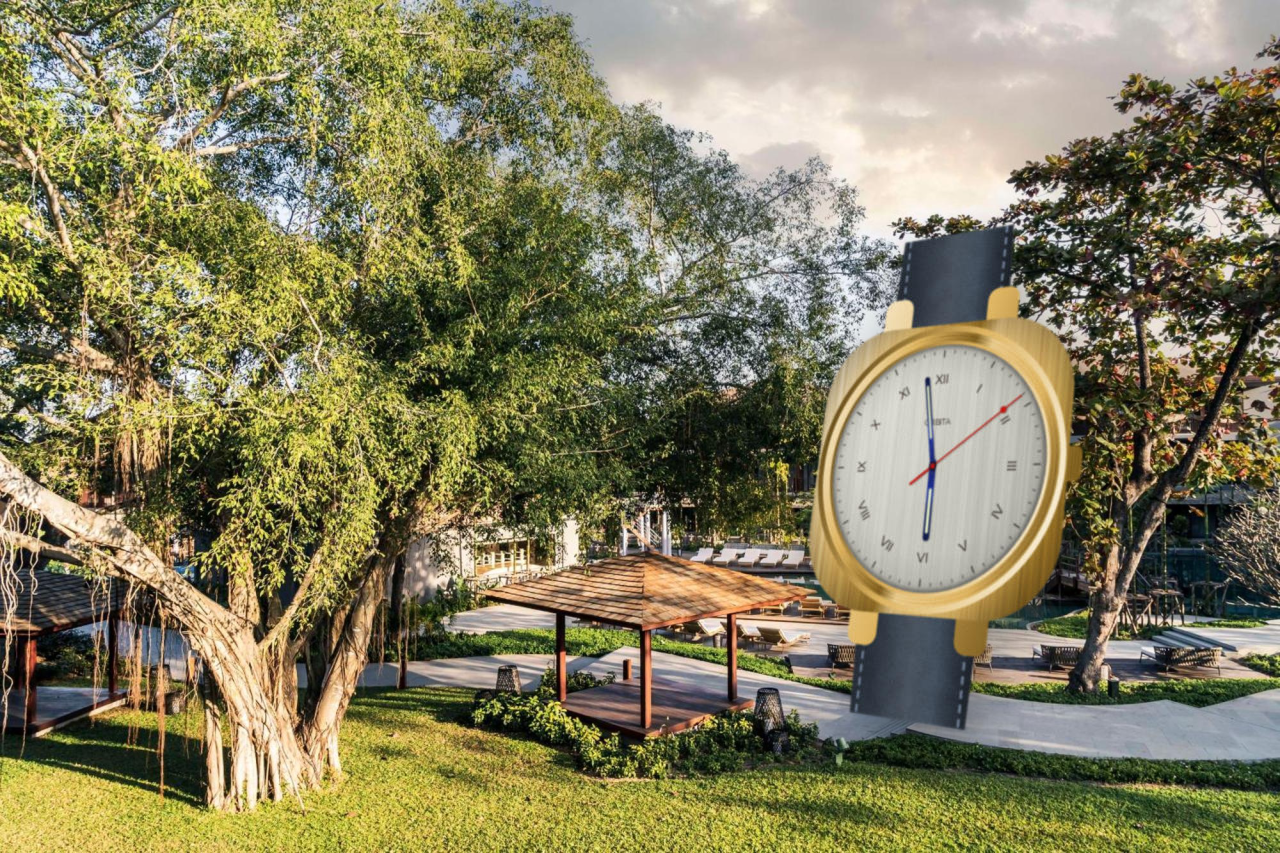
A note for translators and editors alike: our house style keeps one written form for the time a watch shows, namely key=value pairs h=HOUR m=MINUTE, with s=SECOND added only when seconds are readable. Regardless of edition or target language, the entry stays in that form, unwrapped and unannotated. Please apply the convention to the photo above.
h=5 m=58 s=9
